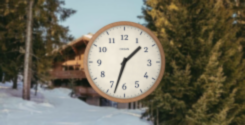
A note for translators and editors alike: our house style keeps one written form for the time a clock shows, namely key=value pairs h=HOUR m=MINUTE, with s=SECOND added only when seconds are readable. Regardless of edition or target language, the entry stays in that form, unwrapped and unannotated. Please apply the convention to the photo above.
h=1 m=33
